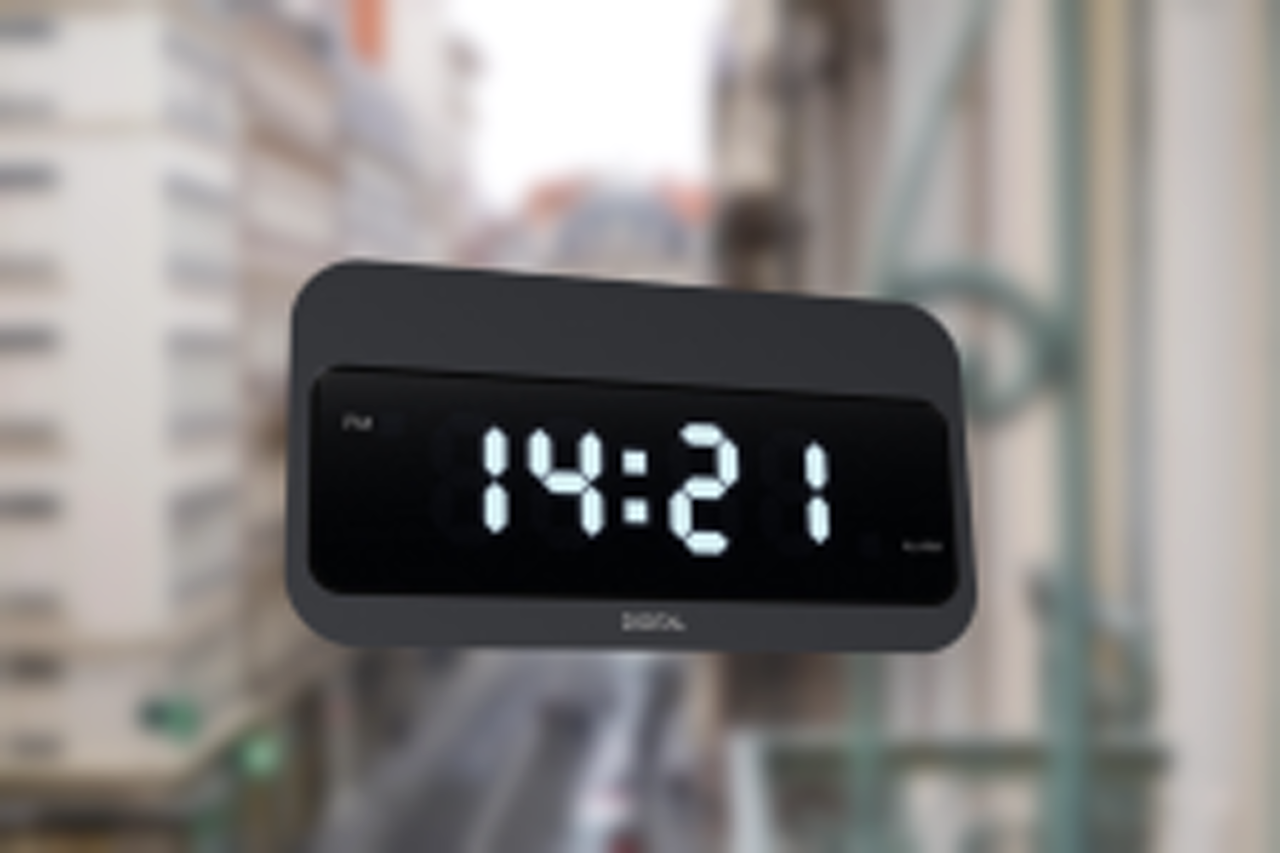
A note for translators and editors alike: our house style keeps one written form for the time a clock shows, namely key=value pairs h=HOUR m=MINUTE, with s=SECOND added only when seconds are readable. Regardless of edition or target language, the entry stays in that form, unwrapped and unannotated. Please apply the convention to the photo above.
h=14 m=21
